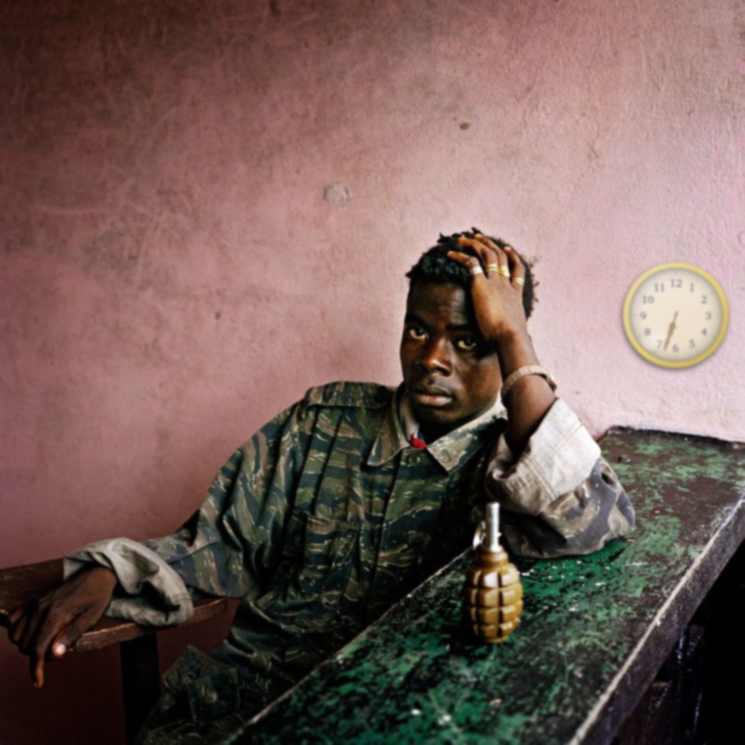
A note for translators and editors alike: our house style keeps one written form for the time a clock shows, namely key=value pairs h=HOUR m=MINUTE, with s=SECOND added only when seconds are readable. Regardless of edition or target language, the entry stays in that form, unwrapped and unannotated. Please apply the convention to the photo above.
h=6 m=33
